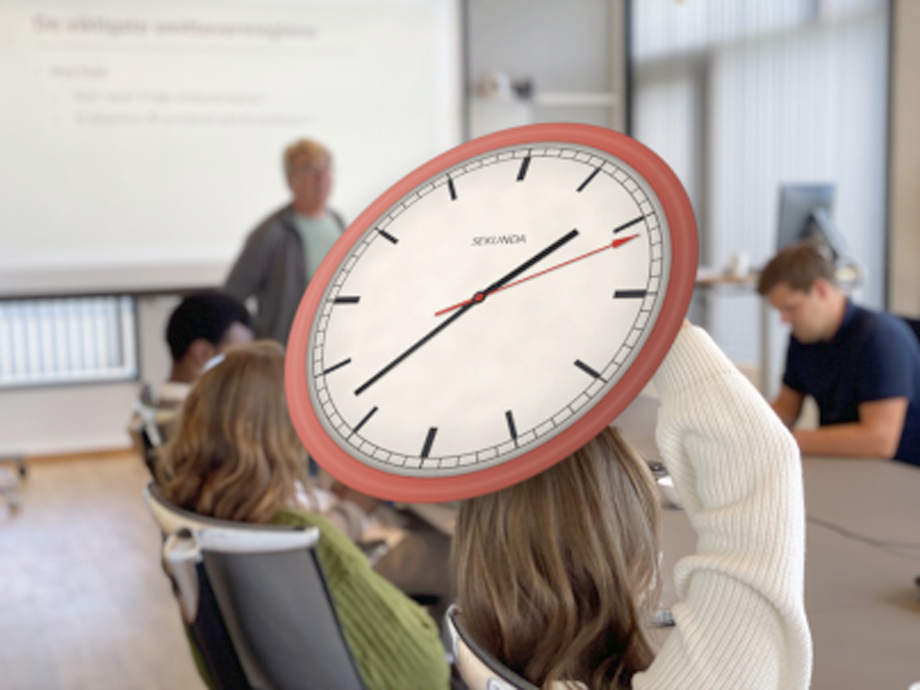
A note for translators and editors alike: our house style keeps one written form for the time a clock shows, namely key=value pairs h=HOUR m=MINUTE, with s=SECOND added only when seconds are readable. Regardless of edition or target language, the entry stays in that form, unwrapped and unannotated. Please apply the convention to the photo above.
h=1 m=37 s=11
